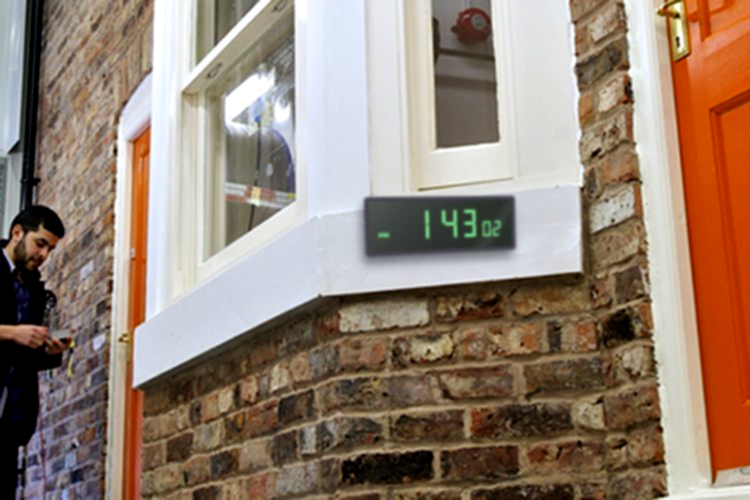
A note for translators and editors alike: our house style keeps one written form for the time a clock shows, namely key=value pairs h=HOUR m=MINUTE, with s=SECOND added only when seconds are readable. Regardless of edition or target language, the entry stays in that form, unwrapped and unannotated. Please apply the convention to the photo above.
h=1 m=43
